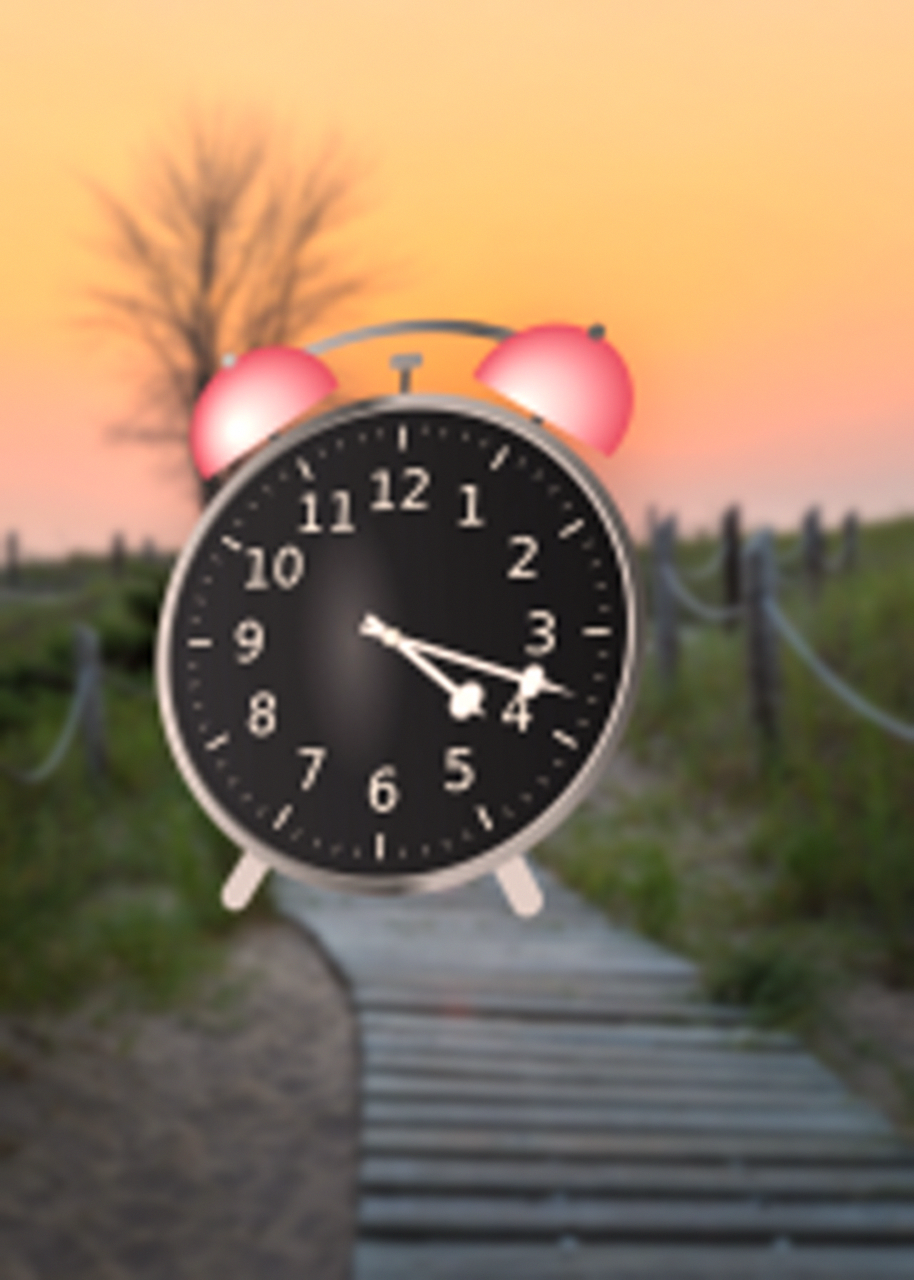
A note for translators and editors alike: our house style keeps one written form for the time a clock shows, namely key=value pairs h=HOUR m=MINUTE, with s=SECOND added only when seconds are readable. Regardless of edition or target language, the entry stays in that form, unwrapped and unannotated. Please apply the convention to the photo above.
h=4 m=18
